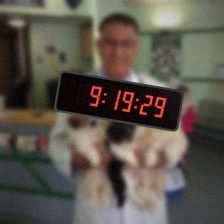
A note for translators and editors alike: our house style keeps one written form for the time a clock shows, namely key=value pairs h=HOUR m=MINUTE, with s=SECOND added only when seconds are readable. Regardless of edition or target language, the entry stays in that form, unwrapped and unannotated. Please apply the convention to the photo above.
h=9 m=19 s=29
